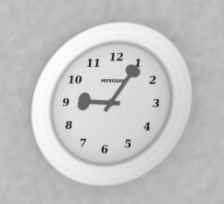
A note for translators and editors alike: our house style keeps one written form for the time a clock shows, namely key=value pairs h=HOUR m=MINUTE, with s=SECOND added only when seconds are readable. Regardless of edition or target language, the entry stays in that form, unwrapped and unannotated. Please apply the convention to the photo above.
h=9 m=5
